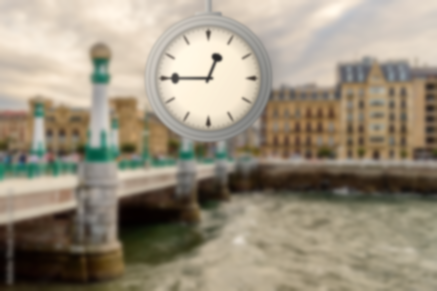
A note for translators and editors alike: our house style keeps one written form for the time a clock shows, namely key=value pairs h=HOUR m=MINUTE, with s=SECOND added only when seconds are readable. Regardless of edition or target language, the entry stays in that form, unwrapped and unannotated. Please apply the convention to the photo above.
h=12 m=45
